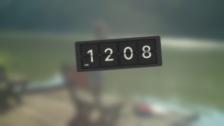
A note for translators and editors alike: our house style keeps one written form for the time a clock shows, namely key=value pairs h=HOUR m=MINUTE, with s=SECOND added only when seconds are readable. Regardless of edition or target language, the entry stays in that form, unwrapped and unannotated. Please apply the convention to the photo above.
h=12 m=8
